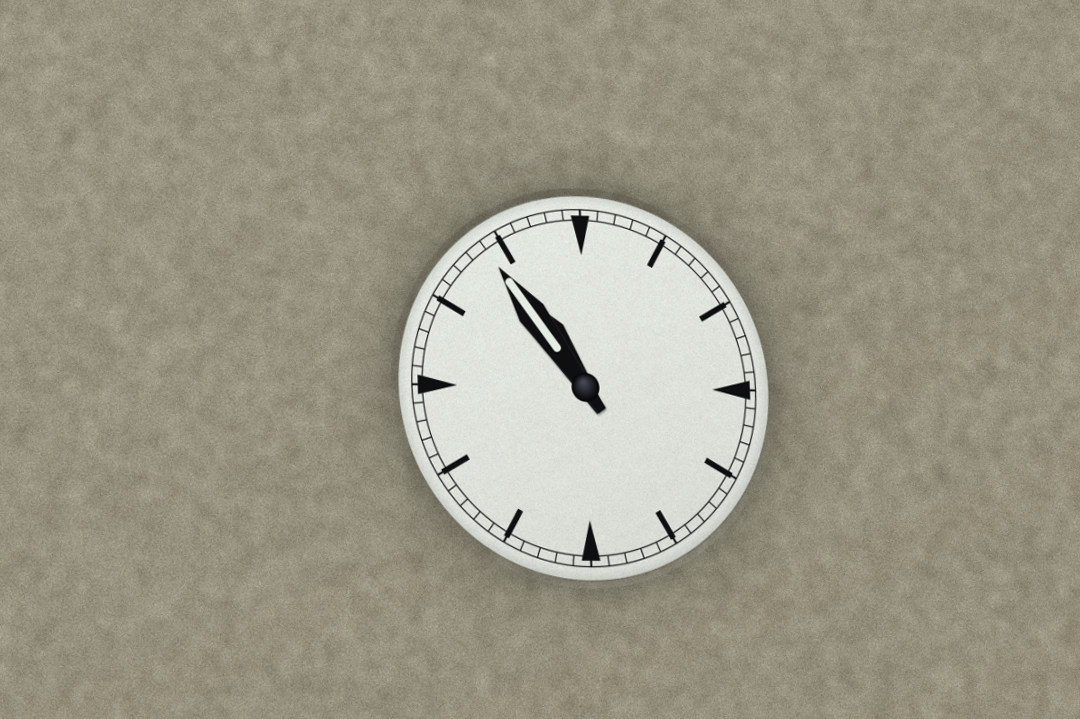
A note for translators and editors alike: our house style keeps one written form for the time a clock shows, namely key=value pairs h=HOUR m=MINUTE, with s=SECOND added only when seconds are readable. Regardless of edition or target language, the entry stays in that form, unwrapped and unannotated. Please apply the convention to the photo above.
h=10 m=54
